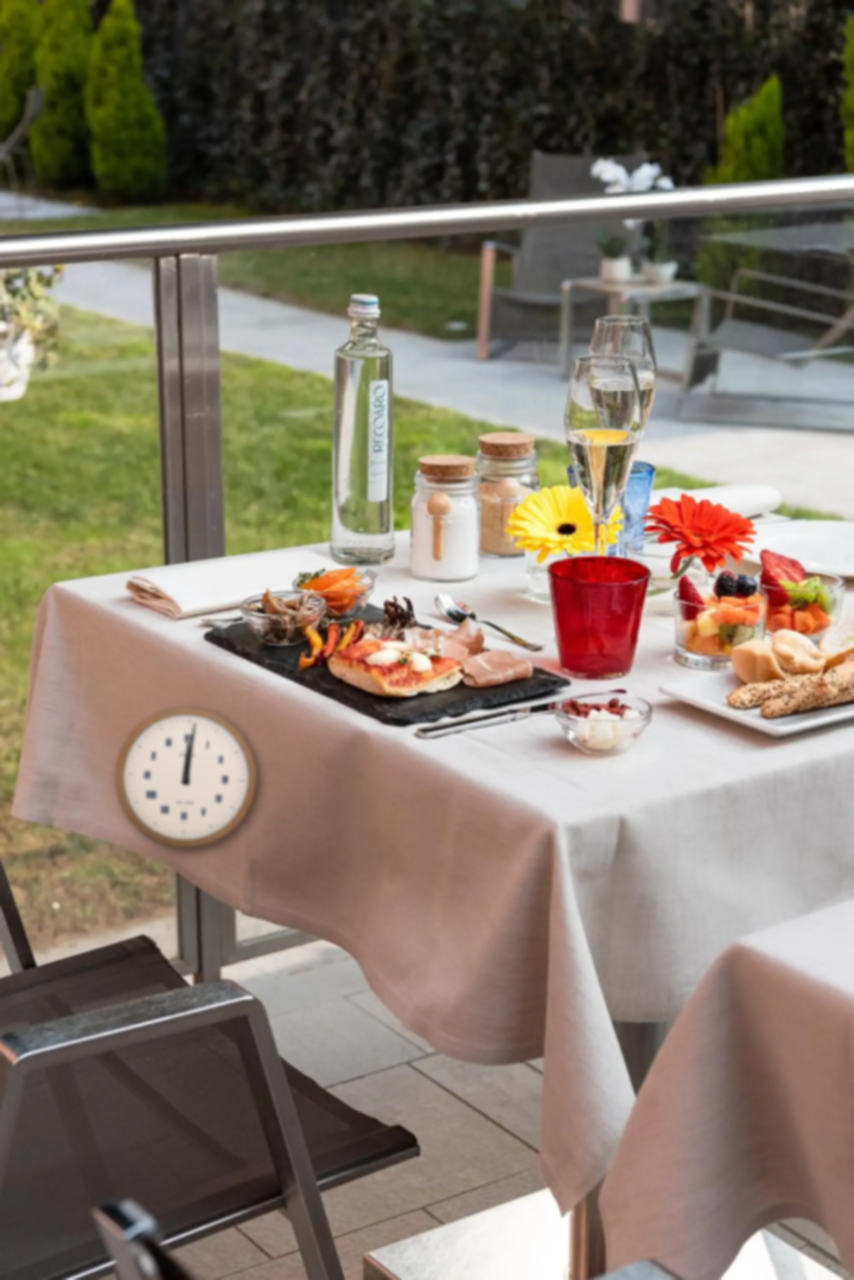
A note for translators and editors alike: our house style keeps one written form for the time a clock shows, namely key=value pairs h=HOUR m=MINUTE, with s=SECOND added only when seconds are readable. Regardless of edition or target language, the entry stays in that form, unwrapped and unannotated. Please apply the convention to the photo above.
h=12 m=1
